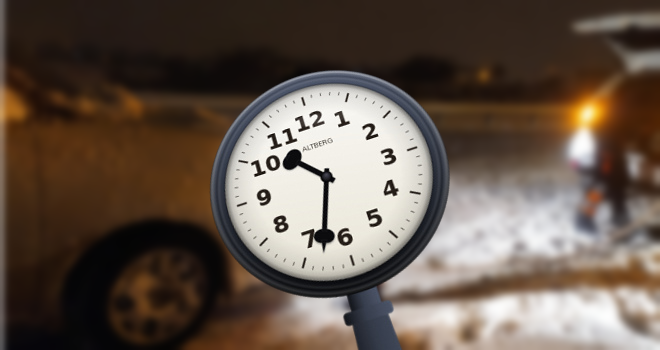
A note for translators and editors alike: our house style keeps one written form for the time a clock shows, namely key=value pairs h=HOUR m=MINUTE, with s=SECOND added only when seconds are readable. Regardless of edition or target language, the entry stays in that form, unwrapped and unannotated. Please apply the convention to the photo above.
h=10 m=33
